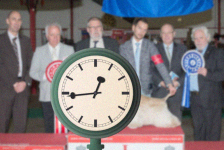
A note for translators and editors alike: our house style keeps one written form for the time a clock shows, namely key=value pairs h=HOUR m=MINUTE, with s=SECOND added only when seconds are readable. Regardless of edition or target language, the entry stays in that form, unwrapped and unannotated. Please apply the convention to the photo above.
h=12 m=44
